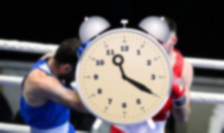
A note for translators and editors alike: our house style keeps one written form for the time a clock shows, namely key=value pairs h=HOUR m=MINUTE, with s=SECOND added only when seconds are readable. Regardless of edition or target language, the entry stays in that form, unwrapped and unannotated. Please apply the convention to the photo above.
h=11 m=20
